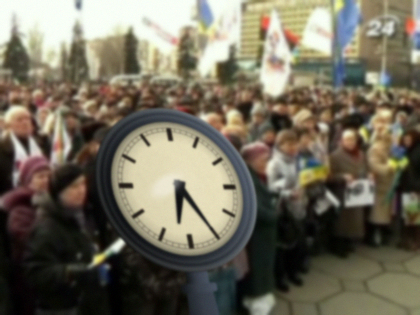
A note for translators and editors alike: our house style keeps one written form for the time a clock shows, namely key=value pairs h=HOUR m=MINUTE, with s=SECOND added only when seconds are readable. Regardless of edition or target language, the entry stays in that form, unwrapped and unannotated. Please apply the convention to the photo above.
h=6 m=25
